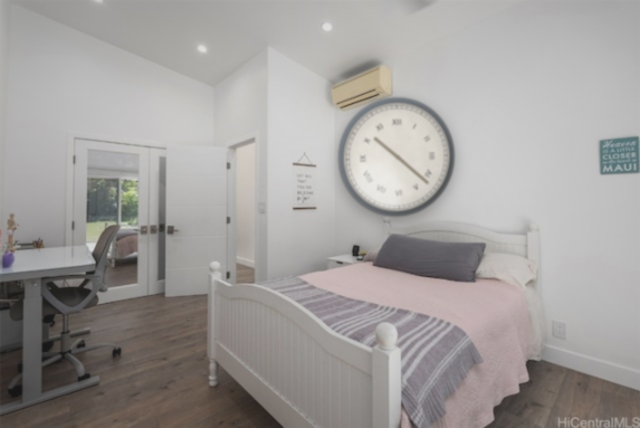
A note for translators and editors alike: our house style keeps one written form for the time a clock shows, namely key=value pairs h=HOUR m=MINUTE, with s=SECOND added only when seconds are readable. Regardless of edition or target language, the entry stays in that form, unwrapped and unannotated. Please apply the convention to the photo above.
h=10 m=22
